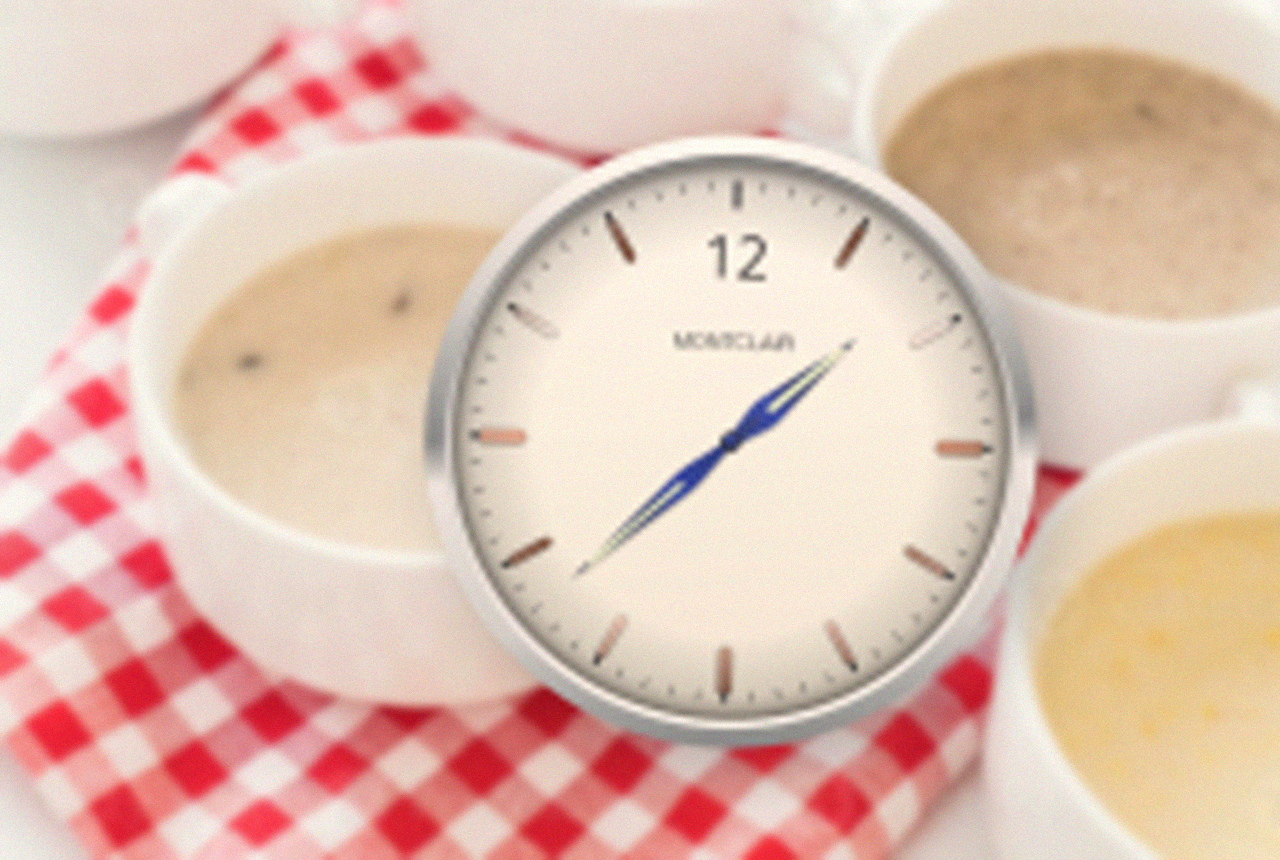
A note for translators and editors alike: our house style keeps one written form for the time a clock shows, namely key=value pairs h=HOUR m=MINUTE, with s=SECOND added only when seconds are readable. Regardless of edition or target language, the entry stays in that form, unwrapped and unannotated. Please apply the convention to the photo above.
h=1 m=38
